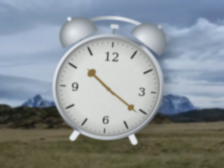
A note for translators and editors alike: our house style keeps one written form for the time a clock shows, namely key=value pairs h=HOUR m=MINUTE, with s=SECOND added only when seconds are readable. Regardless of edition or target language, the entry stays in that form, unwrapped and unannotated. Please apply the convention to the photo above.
h=10 m=21
